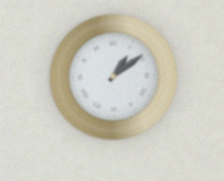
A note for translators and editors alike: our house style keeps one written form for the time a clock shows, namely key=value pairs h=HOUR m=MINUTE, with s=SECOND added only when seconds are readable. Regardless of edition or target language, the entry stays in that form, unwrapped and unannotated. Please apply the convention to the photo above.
h=1 m=9
